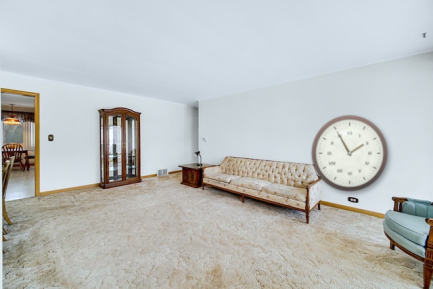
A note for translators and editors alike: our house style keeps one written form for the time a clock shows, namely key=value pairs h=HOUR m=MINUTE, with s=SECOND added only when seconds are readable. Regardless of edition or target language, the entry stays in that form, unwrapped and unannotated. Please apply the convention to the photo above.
h=1 m=55
